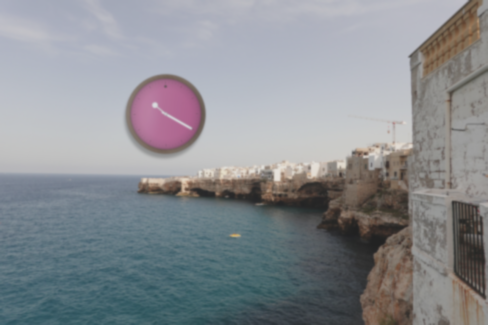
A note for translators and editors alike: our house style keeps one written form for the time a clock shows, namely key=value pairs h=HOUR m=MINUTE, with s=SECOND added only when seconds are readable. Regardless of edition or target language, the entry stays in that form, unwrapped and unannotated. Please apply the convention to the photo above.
h=10 m=20
